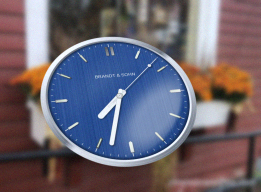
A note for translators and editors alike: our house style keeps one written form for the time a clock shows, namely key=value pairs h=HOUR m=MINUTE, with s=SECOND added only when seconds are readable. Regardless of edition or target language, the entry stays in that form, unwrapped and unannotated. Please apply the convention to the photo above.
h=7 m=33 s=8
